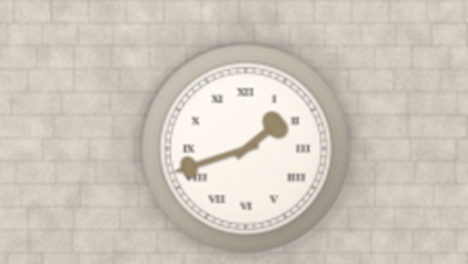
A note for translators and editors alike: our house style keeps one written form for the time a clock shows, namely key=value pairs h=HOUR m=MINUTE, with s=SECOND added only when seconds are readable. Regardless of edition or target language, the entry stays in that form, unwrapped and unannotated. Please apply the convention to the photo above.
h=1 m=42
